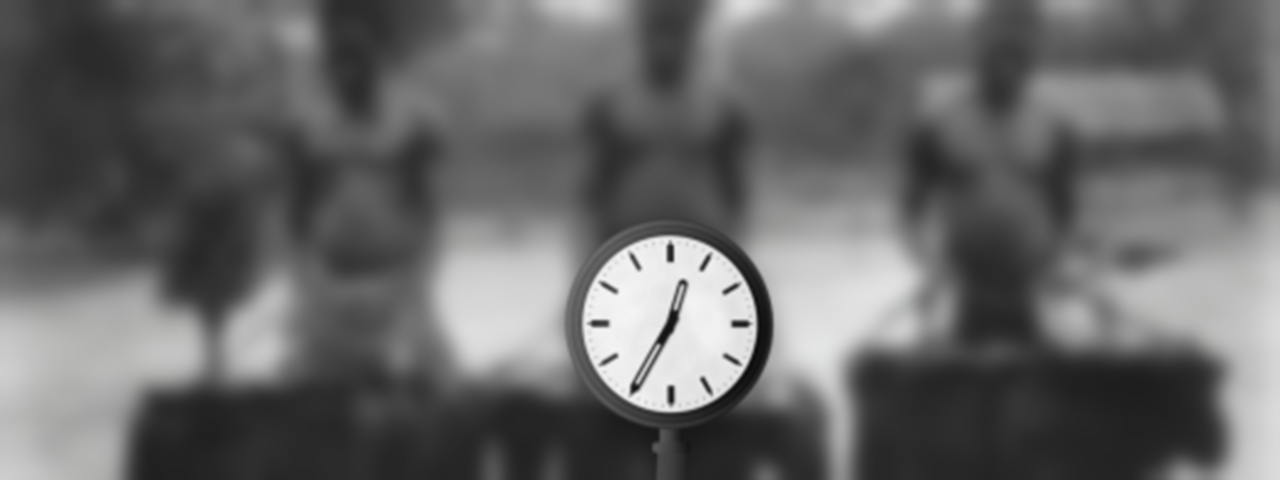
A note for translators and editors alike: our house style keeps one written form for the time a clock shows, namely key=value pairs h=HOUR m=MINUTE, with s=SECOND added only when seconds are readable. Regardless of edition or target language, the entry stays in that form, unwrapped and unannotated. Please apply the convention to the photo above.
h=12 m=35
